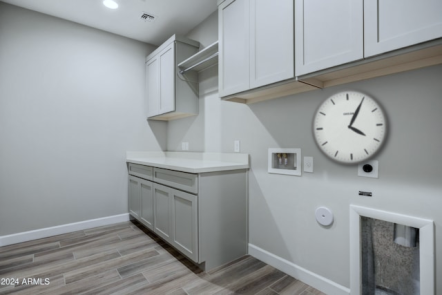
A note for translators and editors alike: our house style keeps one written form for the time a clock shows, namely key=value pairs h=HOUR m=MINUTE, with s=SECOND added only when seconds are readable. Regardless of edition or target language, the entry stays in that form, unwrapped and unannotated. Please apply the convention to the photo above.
h=4 m=5
